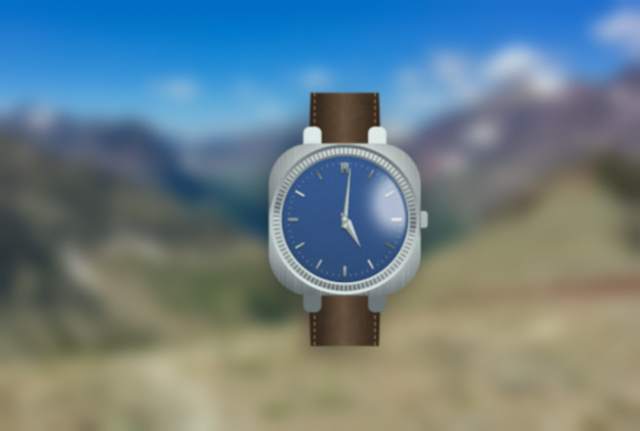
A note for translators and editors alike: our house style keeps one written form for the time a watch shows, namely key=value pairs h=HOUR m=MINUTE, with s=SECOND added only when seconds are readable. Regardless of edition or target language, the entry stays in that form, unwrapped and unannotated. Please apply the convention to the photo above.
h=5 m=1
